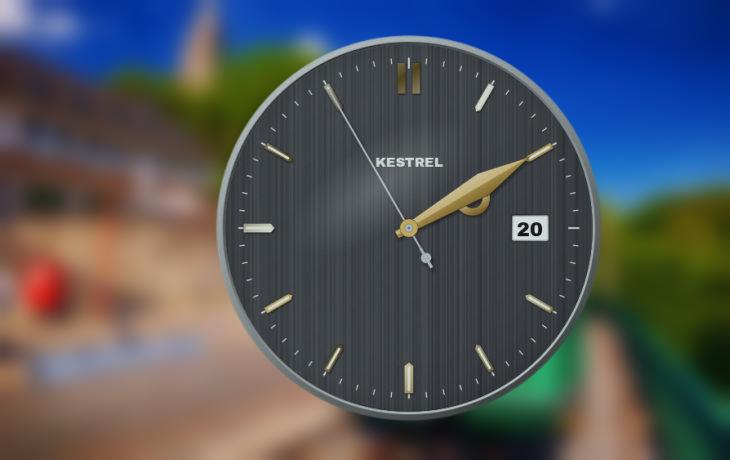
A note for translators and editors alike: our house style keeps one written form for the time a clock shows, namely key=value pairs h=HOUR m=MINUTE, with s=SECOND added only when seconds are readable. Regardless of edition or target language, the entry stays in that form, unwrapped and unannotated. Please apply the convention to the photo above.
h=2 m=9 s=55
